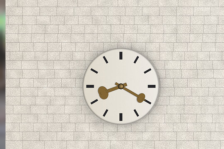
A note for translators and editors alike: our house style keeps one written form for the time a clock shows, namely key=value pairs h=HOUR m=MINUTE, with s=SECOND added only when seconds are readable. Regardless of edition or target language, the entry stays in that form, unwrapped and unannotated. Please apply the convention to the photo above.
h=8 m=20
